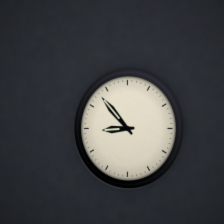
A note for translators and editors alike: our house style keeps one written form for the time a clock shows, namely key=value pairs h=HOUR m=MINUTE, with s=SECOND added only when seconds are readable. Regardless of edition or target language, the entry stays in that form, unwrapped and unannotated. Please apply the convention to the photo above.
h=8 m=53
